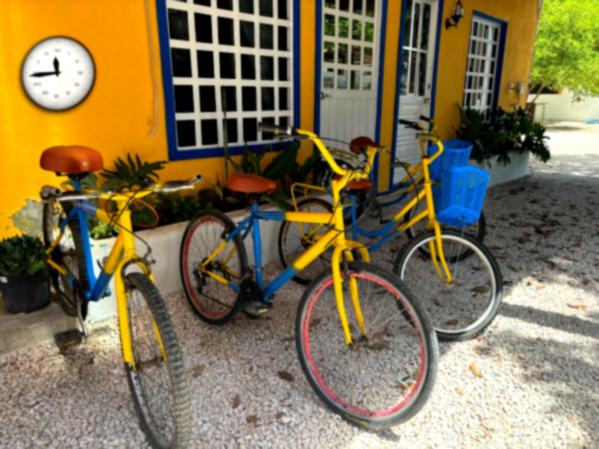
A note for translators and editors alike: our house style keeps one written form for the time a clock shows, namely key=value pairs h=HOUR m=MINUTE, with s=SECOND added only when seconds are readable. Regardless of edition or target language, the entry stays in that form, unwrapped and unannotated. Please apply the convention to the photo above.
h=11 m=44
